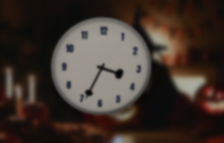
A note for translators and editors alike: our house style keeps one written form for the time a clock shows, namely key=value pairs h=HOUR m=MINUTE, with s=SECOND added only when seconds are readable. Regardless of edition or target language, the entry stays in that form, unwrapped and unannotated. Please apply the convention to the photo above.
h=3 m=34
